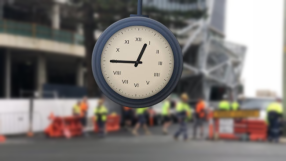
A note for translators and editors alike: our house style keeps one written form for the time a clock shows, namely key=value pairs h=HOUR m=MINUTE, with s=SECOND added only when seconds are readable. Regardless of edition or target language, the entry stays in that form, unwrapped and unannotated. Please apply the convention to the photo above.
h=12 m=45
